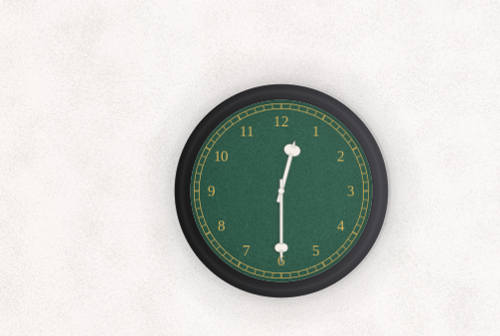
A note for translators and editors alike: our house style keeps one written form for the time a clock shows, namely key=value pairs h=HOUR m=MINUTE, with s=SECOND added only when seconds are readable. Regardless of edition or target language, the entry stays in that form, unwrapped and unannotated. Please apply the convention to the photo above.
h=12 m=30
